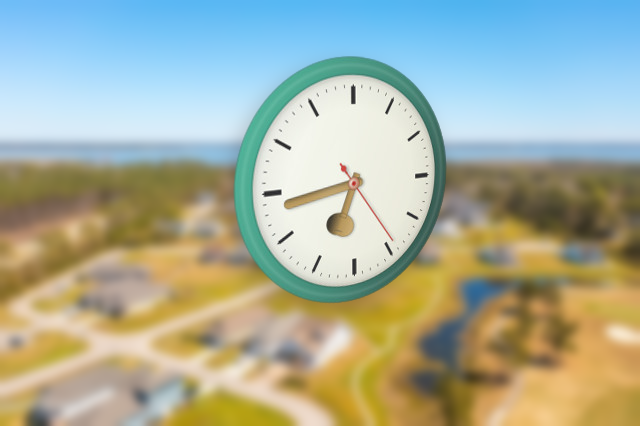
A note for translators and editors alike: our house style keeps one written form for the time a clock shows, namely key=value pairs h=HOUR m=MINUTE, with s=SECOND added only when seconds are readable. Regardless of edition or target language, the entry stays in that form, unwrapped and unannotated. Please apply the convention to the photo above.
h=6 m=43 s=24
